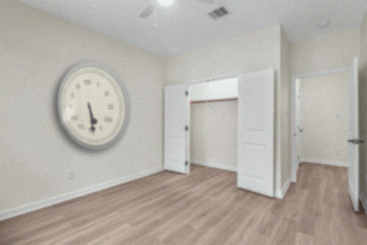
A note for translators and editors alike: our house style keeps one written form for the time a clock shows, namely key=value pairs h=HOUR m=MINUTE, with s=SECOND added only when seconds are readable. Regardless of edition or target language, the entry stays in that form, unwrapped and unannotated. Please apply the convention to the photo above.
h=5 m=29
